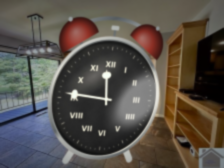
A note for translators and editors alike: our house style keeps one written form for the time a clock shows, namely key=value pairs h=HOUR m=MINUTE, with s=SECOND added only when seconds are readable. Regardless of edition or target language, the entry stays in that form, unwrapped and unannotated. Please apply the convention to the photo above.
h=11 m=46
